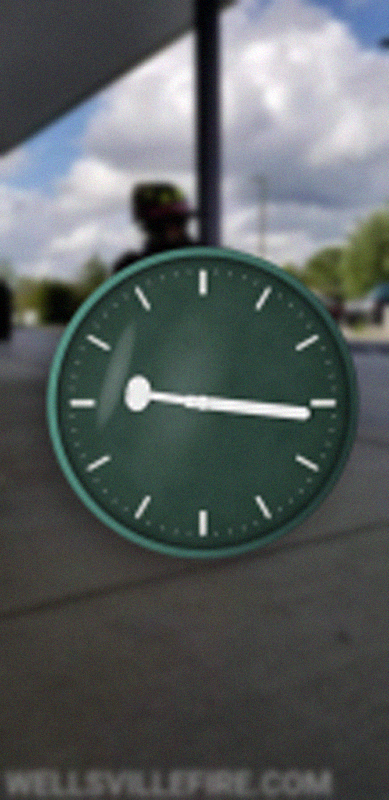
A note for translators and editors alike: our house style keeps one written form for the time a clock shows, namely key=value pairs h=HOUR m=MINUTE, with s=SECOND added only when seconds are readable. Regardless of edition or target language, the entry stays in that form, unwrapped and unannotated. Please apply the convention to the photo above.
h=9 m=16
